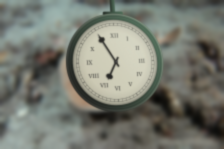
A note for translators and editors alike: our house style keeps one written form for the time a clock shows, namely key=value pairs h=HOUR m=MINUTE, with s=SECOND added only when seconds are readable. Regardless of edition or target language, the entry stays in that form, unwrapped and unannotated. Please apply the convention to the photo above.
h=6 m=55
